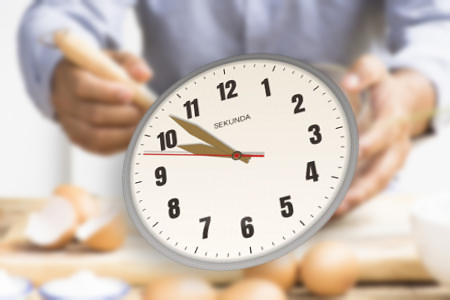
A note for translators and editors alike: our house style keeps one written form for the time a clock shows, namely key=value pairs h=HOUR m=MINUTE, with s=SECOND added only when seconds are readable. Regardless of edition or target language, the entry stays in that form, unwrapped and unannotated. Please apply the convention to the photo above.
h=9 m=52 s=48
